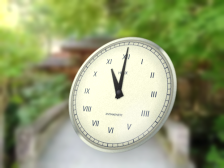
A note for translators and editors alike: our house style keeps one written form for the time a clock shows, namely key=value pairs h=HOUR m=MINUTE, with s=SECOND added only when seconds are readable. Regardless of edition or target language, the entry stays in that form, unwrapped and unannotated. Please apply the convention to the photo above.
h=11 m=0
